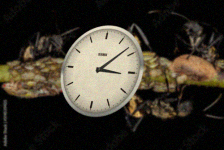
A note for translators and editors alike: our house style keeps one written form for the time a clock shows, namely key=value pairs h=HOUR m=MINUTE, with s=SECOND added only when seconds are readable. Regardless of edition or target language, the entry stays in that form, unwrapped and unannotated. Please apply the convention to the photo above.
h=3 m=8
